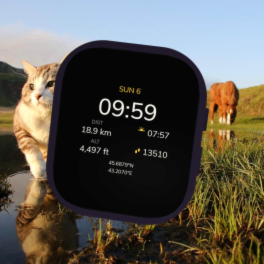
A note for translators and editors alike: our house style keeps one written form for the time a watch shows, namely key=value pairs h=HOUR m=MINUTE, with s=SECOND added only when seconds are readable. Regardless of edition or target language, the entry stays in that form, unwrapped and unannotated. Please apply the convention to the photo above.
h=9 m=59
